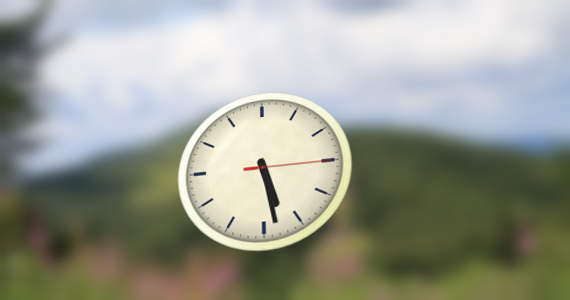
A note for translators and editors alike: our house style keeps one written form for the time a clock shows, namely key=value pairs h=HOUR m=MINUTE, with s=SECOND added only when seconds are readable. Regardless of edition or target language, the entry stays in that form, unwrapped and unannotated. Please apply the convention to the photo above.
h=5 m=28 s=15
